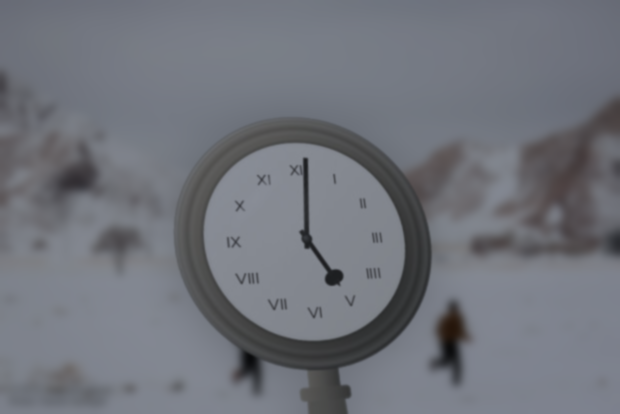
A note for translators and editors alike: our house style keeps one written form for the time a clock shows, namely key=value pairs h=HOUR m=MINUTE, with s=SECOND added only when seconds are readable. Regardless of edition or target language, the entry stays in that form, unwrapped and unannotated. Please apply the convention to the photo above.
h=5 m=1
